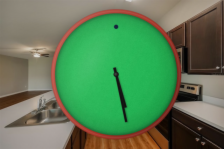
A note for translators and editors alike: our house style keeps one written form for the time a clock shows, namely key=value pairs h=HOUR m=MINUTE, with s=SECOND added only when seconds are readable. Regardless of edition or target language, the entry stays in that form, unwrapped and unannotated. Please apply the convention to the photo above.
h=5 m=28
